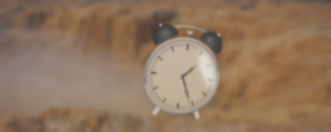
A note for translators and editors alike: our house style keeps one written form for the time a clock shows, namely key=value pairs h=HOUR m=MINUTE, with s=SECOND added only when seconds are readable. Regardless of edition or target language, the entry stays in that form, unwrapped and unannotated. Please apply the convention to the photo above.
h=1 m=26
